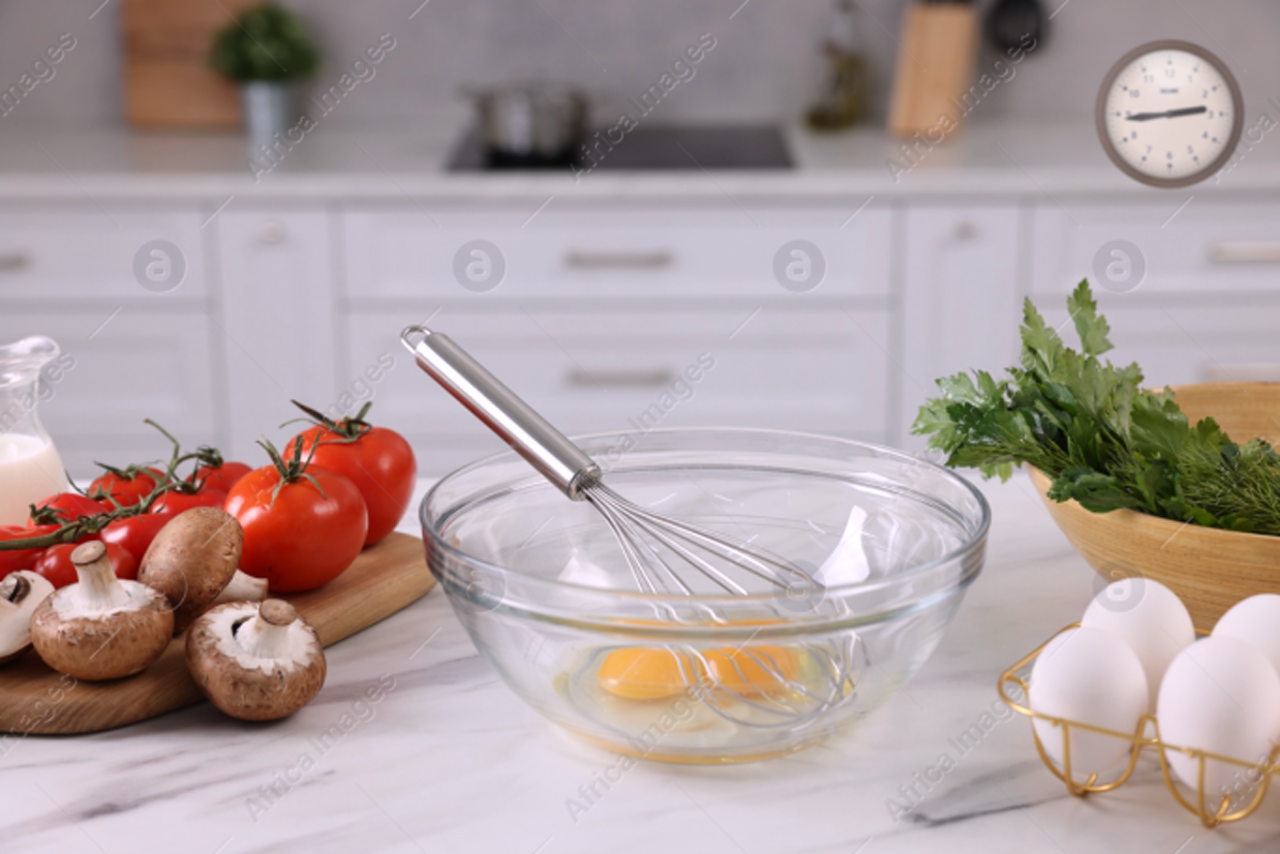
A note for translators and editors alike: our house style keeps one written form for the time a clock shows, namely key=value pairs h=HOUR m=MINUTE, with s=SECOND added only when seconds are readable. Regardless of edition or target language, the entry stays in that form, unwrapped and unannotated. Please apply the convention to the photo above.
h=2 m=44
